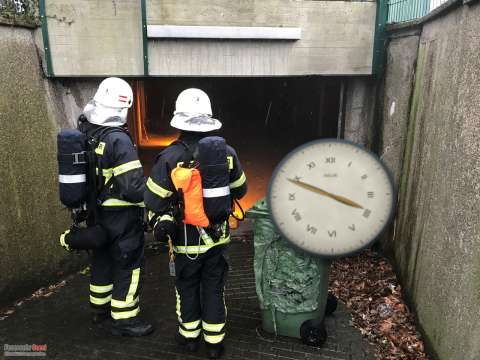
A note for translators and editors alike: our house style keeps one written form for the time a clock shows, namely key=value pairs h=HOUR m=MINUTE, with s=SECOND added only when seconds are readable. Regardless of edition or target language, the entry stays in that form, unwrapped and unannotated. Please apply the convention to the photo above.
h=3 m=49
